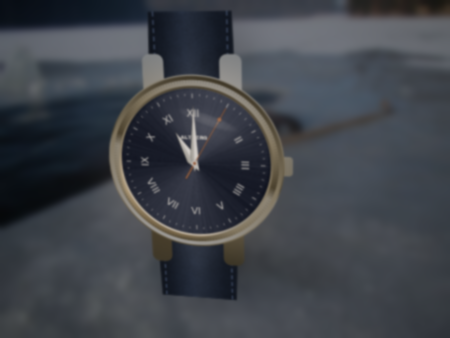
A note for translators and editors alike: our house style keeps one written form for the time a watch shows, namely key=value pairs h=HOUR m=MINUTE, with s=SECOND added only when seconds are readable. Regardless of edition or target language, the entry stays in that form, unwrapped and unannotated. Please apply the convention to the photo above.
h=11 m=0 s=5
